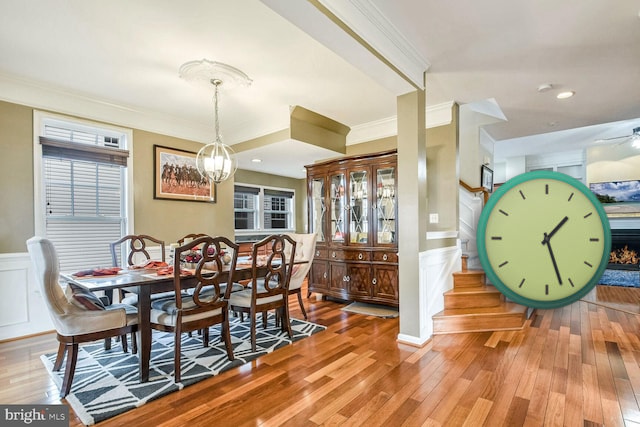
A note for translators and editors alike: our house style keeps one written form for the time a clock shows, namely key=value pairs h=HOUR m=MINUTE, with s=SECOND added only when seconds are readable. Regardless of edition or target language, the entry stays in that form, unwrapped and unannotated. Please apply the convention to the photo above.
h=1 m=27
